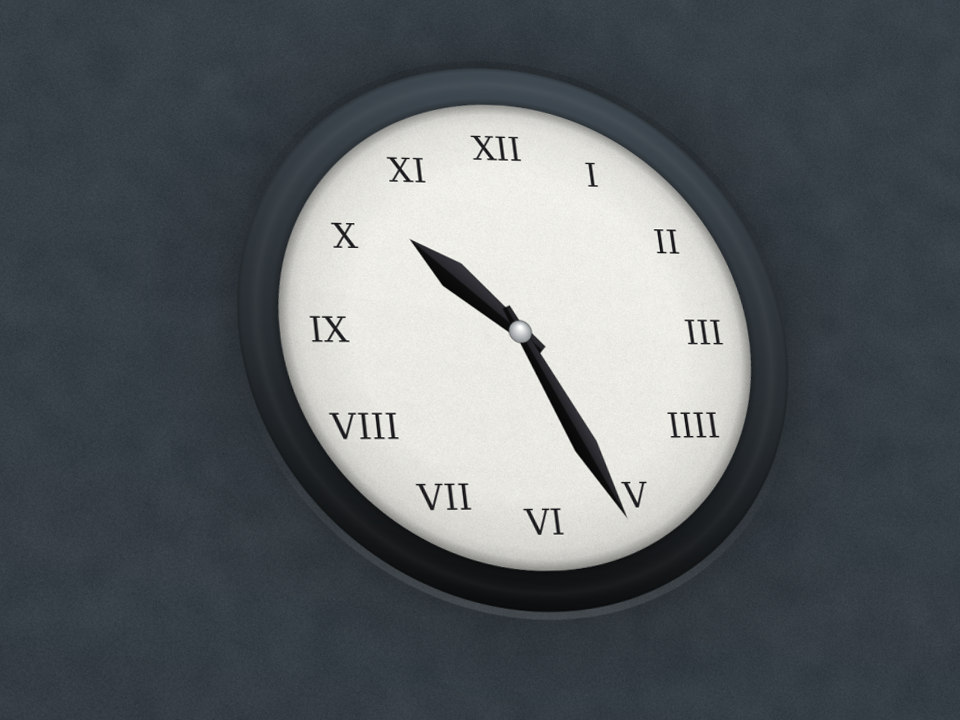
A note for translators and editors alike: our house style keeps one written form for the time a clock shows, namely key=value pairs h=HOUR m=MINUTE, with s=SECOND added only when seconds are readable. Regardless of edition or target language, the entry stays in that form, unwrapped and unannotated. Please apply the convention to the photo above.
h=10 m=26
